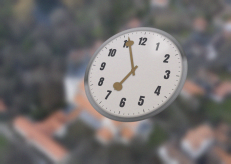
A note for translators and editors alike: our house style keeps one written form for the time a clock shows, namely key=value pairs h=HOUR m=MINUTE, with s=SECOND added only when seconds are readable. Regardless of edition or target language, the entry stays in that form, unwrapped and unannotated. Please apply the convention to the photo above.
h=6 m=56
